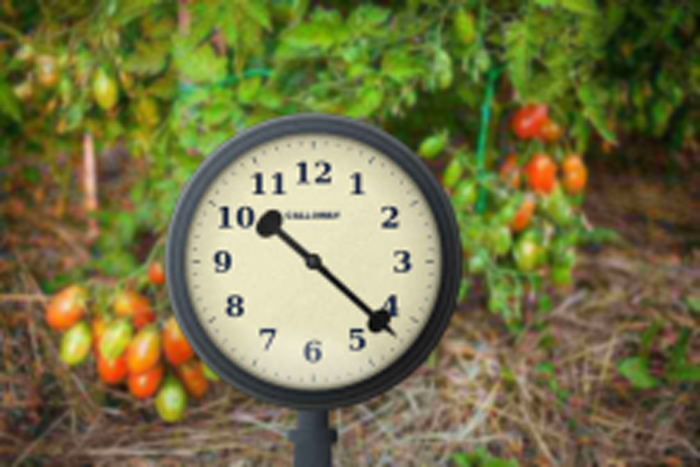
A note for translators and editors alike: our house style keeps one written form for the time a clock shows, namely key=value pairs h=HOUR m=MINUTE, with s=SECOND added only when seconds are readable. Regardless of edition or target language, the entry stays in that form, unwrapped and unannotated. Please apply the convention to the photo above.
h=10 m=22
